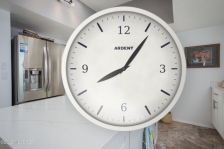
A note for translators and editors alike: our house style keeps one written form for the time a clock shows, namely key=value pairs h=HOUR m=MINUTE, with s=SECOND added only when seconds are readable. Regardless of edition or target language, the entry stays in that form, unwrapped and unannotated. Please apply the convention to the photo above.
h=8 m=6
